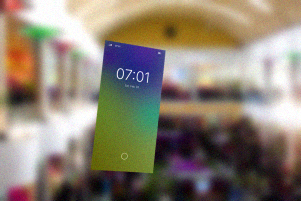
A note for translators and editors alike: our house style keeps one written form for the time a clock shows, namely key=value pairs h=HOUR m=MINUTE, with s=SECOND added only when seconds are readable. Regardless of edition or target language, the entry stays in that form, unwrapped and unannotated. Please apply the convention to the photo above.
h=7 m=1
